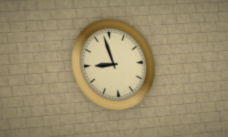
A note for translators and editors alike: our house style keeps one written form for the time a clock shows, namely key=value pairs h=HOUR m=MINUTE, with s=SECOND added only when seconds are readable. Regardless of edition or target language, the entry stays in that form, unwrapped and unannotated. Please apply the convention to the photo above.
h=8 m=58
